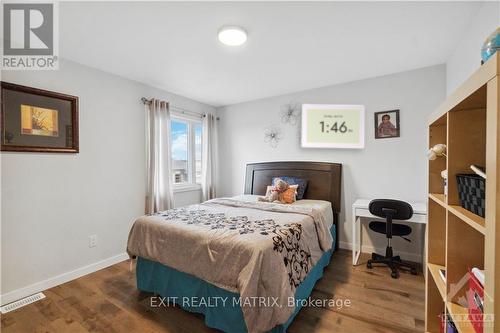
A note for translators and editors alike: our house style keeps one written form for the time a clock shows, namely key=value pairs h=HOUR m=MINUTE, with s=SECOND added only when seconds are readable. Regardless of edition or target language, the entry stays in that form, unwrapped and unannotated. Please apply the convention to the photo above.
h=1 m=46
